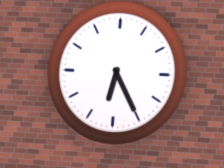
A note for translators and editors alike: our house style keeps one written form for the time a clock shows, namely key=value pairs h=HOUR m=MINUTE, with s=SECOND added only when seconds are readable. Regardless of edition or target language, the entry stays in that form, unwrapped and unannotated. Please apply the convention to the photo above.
h=6 m=25
